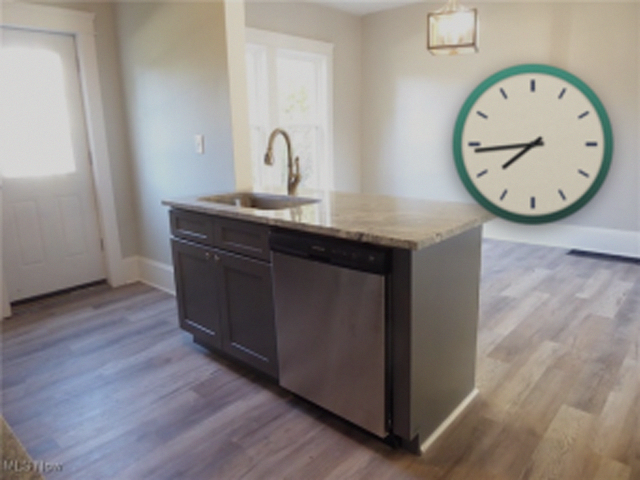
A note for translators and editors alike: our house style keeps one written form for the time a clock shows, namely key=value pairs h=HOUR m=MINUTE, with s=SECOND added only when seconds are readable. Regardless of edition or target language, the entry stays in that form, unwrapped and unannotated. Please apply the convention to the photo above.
h=7 m=44
